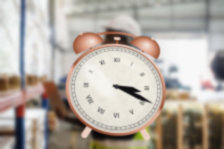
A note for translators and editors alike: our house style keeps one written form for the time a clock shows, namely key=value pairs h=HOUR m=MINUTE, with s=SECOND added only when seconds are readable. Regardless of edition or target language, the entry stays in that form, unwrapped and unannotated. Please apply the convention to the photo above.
h=3 m=19
